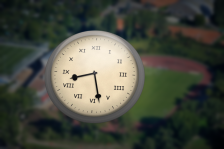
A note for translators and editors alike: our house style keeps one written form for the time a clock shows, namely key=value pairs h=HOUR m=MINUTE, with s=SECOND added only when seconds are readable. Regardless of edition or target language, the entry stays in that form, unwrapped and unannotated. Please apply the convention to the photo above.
h=8 m=28
